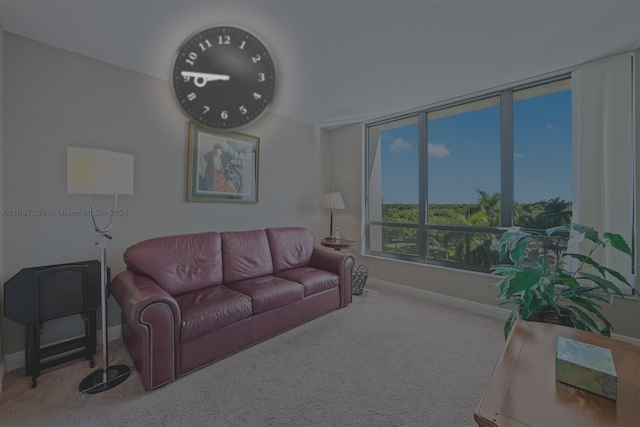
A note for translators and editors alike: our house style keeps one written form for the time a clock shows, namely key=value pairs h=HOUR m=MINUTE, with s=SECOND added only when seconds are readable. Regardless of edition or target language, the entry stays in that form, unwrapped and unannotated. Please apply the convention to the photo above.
h=8 m=46
